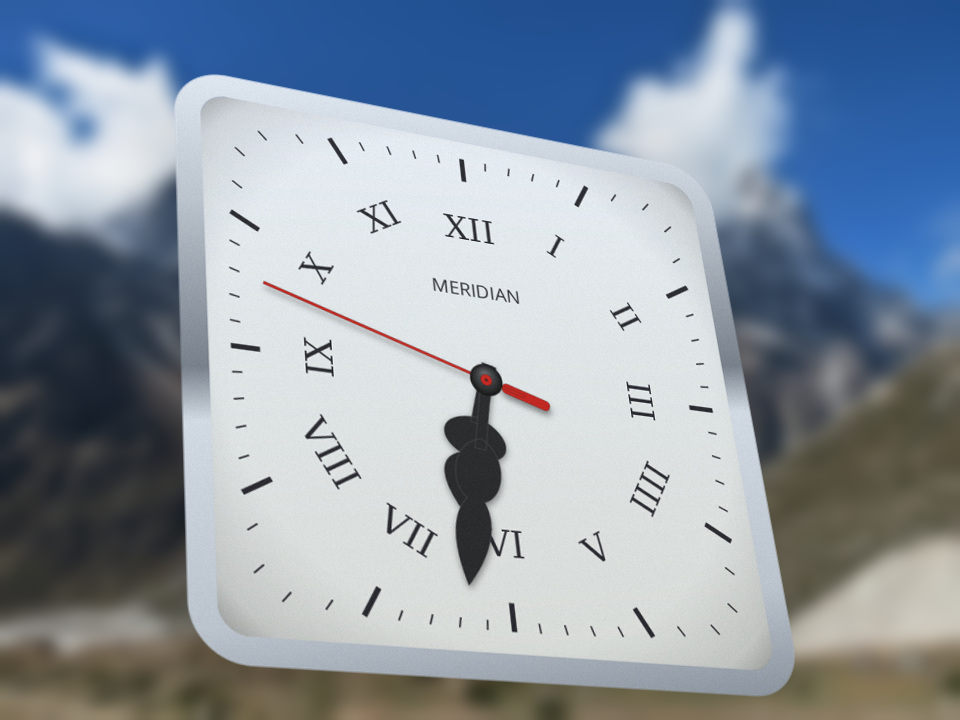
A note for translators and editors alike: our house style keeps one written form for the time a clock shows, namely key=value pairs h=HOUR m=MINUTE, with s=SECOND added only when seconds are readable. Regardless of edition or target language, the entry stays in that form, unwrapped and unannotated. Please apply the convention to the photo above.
h=6 m=31 s=48
